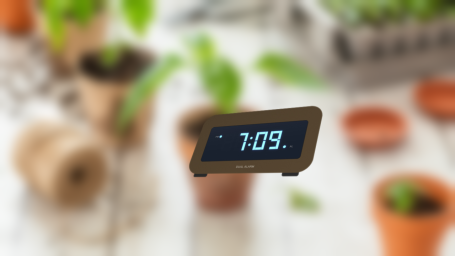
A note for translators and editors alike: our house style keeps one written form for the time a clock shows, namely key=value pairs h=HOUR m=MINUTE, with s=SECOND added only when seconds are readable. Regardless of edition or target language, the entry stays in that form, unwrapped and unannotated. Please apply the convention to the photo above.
h=7 m=9
